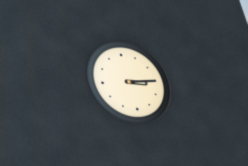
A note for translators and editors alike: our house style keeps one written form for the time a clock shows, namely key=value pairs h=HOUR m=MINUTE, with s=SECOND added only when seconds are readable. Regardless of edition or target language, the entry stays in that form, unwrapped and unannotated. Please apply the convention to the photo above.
h=3 m=15
